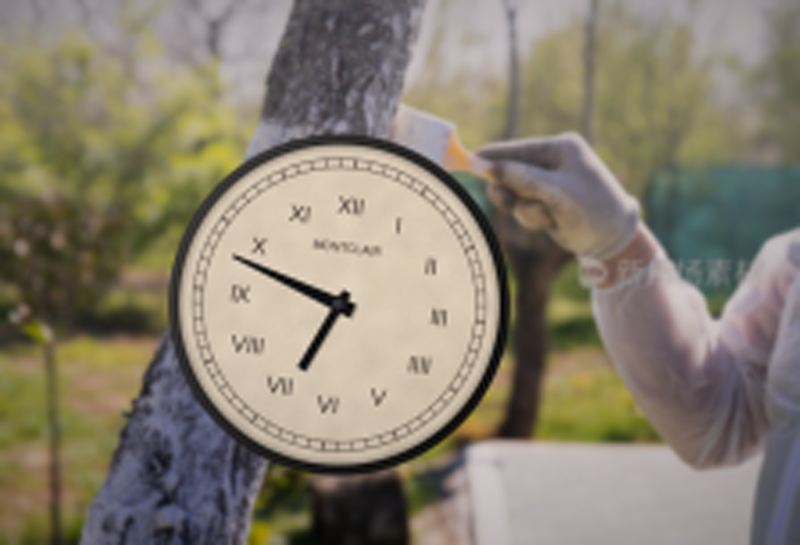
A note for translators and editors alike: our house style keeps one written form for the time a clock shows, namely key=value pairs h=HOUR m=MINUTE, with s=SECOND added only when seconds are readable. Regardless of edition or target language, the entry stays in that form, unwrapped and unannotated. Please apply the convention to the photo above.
h=6 m=48
